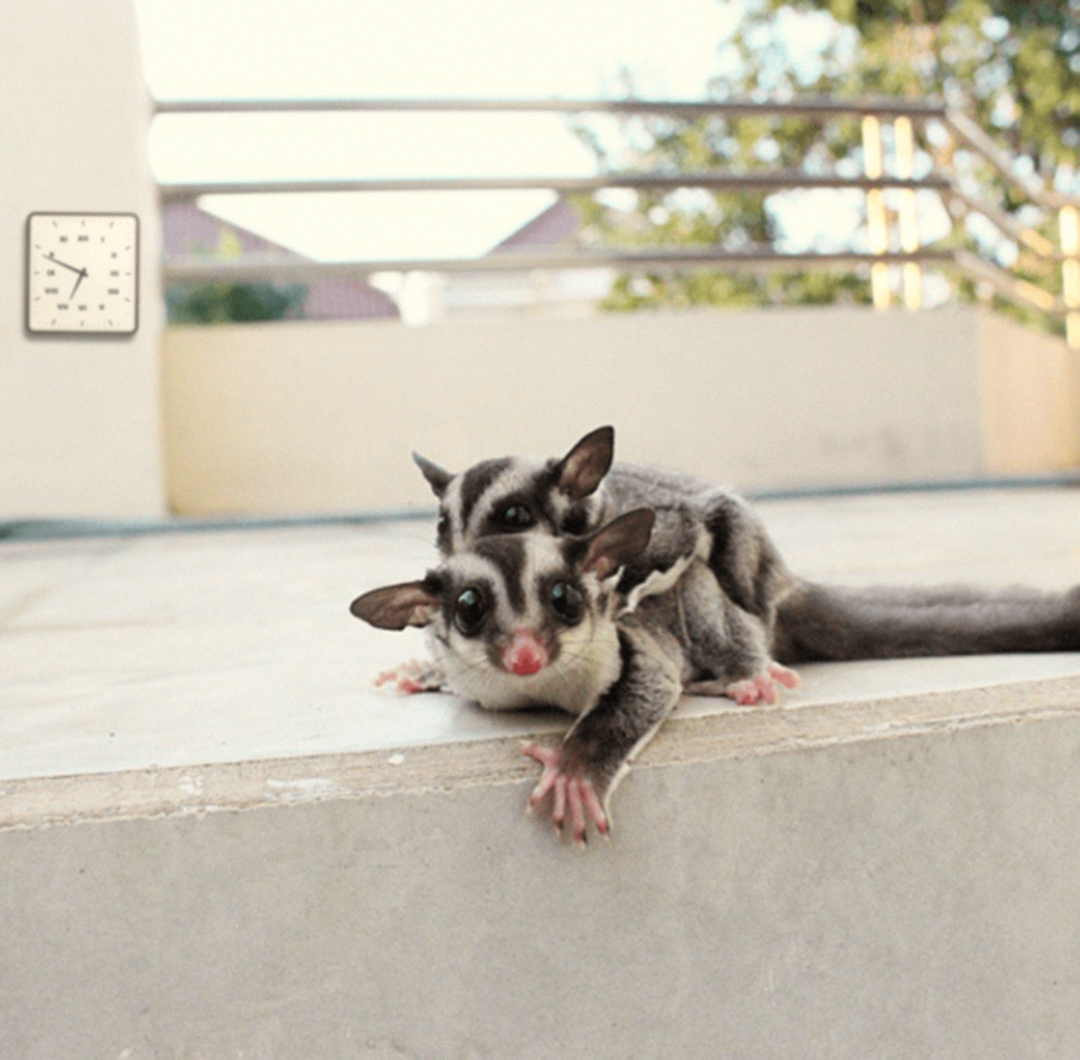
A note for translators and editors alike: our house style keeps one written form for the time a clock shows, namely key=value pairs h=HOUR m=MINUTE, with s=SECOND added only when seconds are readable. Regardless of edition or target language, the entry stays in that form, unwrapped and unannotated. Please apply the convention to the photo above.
h=6 m=49
